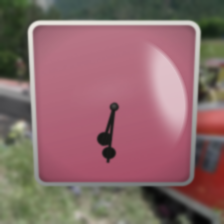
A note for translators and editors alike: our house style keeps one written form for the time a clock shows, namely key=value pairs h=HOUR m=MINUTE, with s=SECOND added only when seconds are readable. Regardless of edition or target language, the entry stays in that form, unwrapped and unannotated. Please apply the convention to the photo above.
h=6 m=31
